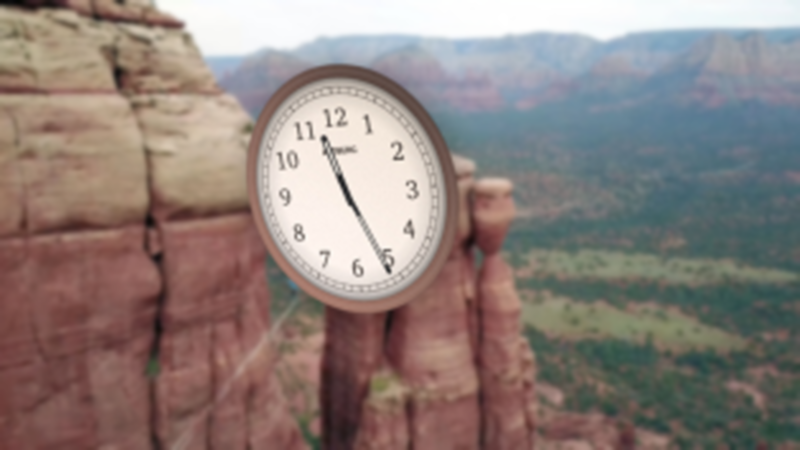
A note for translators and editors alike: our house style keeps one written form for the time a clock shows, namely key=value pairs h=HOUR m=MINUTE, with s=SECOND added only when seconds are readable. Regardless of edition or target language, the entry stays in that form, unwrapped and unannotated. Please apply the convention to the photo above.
h=11 m=26
